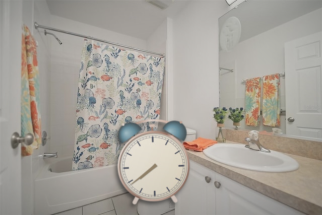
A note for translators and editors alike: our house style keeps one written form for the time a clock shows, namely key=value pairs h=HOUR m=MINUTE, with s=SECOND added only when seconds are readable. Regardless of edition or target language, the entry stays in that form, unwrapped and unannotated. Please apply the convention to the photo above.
h=7 m=39
